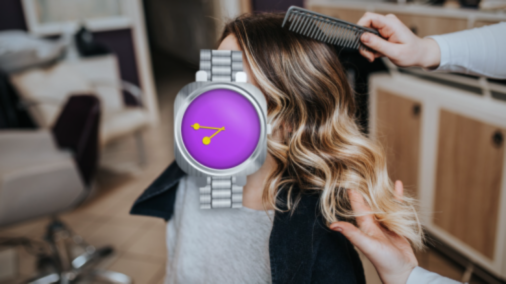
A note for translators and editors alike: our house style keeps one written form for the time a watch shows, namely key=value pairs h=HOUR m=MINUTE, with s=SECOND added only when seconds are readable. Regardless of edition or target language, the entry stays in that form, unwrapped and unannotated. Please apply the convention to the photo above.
h=7 m=46
